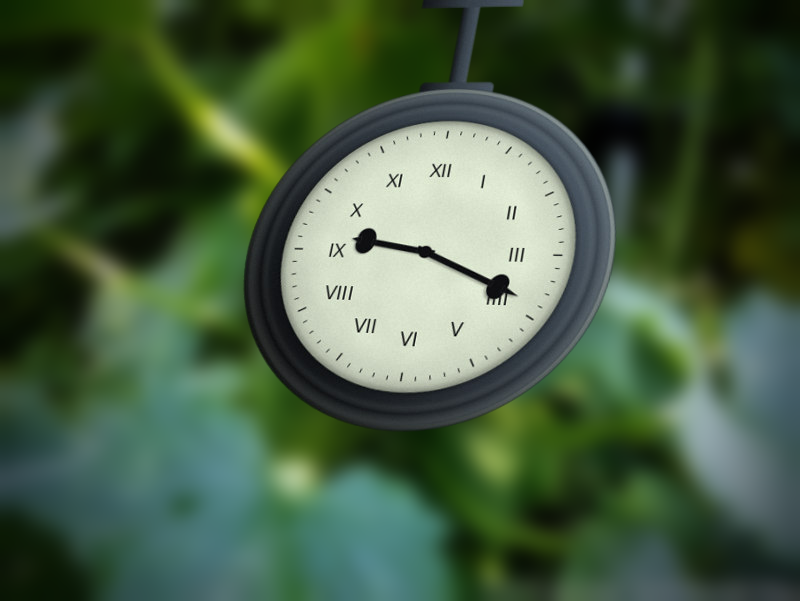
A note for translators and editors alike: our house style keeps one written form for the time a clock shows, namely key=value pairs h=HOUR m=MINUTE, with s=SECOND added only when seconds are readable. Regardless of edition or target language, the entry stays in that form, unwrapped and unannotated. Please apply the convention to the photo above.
h=9 m=19
